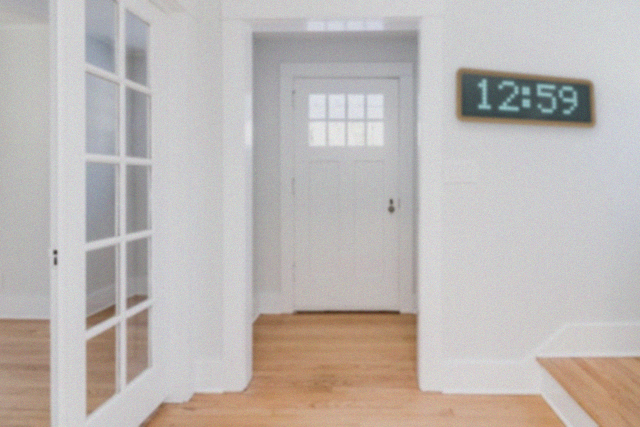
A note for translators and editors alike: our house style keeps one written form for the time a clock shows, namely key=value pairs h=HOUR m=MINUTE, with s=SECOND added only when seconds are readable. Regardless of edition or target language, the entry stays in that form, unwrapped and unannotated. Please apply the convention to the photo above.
h=12 m=59
